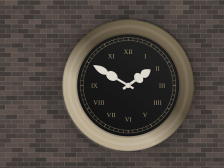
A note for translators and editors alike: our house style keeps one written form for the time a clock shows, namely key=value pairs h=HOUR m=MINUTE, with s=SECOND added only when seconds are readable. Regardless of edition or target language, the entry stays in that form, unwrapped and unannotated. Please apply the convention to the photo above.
h=1 m=50
